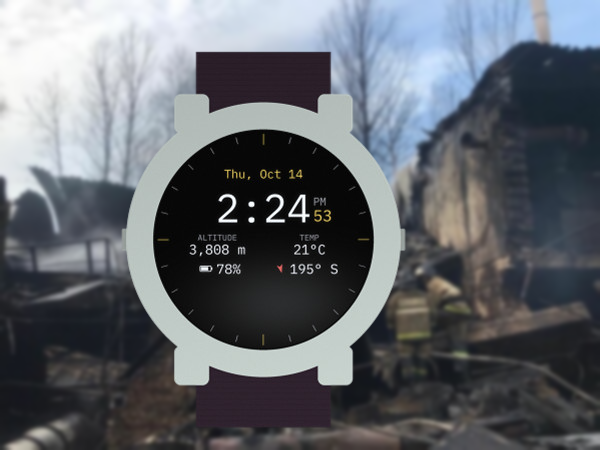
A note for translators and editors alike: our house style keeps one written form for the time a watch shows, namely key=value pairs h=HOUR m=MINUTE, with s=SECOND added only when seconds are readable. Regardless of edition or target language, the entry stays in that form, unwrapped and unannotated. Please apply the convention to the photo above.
h=2 m=24 s=53
